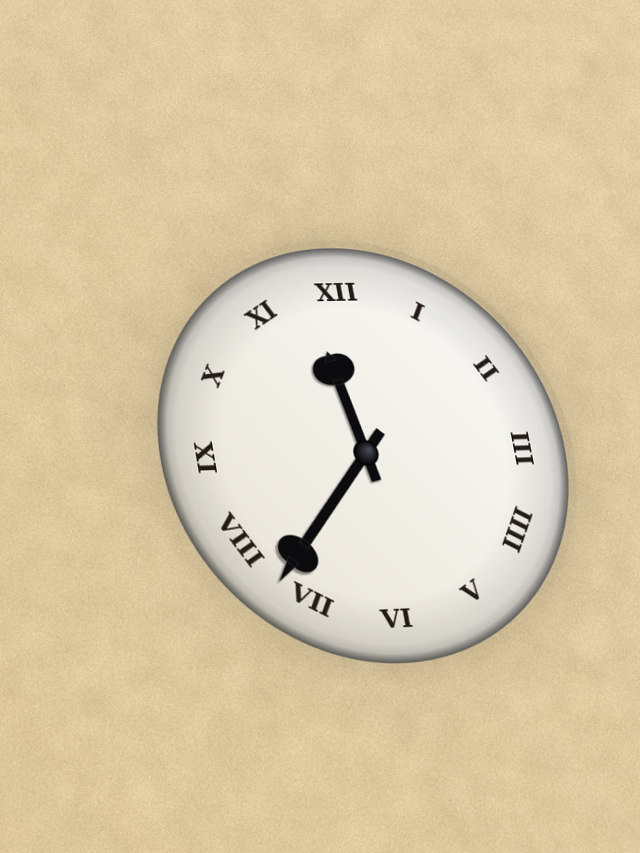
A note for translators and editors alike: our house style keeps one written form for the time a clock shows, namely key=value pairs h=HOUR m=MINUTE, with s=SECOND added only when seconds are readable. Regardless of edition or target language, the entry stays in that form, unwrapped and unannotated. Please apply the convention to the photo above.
h=11 m=37
